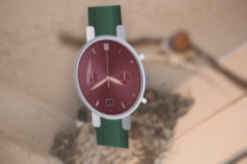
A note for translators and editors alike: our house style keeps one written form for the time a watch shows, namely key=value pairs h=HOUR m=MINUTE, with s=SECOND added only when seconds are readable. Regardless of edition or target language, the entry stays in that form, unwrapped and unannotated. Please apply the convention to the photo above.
h=3 m=40
